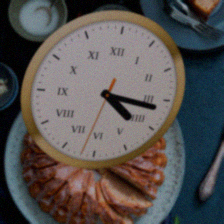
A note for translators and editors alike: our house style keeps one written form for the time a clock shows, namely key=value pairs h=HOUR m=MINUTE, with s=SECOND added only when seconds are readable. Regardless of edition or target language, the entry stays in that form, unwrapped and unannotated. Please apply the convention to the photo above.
h=4 m=16 s=32
